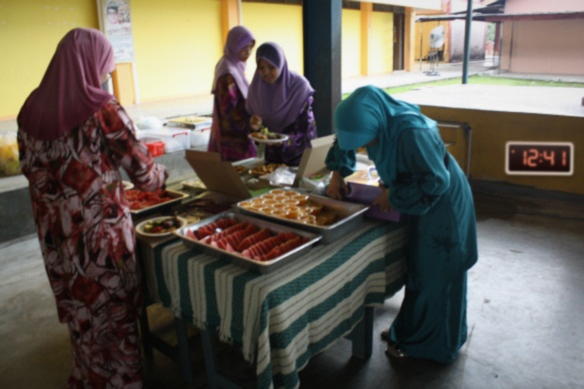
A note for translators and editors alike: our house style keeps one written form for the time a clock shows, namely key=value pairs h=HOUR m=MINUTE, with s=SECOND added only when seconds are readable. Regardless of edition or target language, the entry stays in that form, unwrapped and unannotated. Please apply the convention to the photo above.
h=12 m=41
